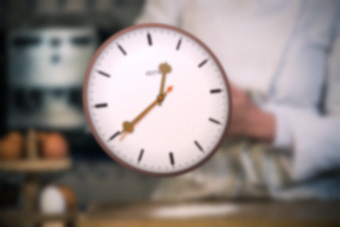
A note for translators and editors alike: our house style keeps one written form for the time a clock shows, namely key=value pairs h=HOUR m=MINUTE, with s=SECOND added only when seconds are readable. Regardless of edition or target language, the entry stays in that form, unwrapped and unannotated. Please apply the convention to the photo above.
h=12 m=39 s=39
